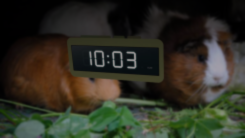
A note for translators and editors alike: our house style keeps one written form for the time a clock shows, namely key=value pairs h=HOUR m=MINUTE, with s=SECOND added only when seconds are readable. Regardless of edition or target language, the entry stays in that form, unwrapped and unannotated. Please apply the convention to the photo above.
h=10 m=3
